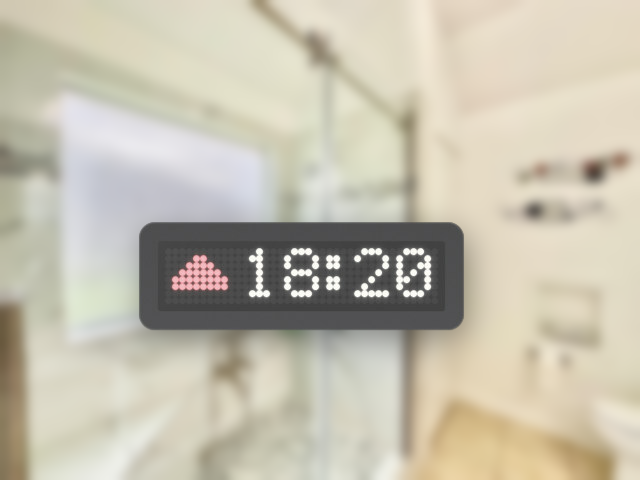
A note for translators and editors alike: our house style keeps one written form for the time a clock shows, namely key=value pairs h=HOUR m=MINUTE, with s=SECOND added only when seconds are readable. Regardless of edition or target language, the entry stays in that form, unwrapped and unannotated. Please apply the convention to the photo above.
h=18 m=20
